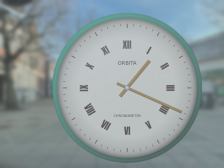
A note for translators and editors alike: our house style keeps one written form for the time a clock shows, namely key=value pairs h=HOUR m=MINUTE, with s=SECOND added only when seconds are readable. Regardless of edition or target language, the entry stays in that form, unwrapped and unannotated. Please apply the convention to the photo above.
h=1 m=19
